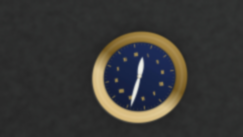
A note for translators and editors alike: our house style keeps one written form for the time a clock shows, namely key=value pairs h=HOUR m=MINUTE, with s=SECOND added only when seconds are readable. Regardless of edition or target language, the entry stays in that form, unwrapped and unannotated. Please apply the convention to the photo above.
h=12 m=34
